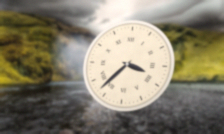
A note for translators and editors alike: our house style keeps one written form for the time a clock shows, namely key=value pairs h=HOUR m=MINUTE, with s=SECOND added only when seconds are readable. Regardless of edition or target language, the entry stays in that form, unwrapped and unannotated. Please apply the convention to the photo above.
h=3 m=37
